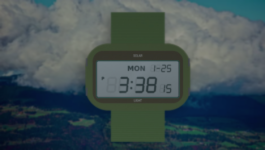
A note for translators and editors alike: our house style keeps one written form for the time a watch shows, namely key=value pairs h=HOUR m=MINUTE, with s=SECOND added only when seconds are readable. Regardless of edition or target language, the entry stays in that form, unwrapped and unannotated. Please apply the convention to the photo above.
h=3 m=38 s=15
